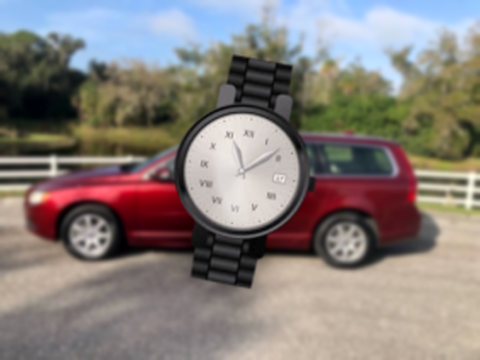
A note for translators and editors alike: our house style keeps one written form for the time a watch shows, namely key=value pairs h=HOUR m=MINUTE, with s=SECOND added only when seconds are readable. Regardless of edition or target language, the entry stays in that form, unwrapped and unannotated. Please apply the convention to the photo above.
h=11 m=8
